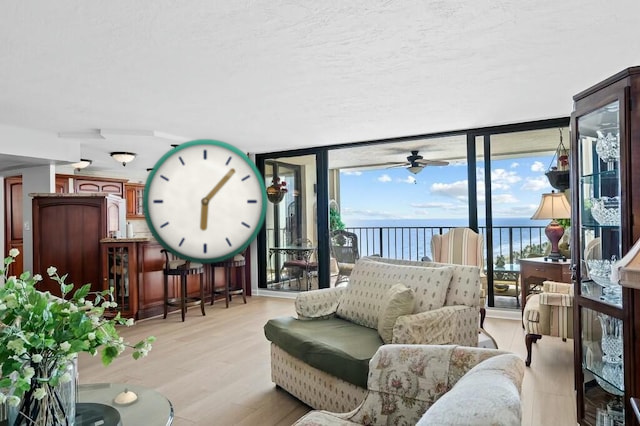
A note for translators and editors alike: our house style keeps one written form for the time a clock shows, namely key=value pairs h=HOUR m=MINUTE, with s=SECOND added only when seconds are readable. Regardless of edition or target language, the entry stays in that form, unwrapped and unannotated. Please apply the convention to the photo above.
h=6 m=7
